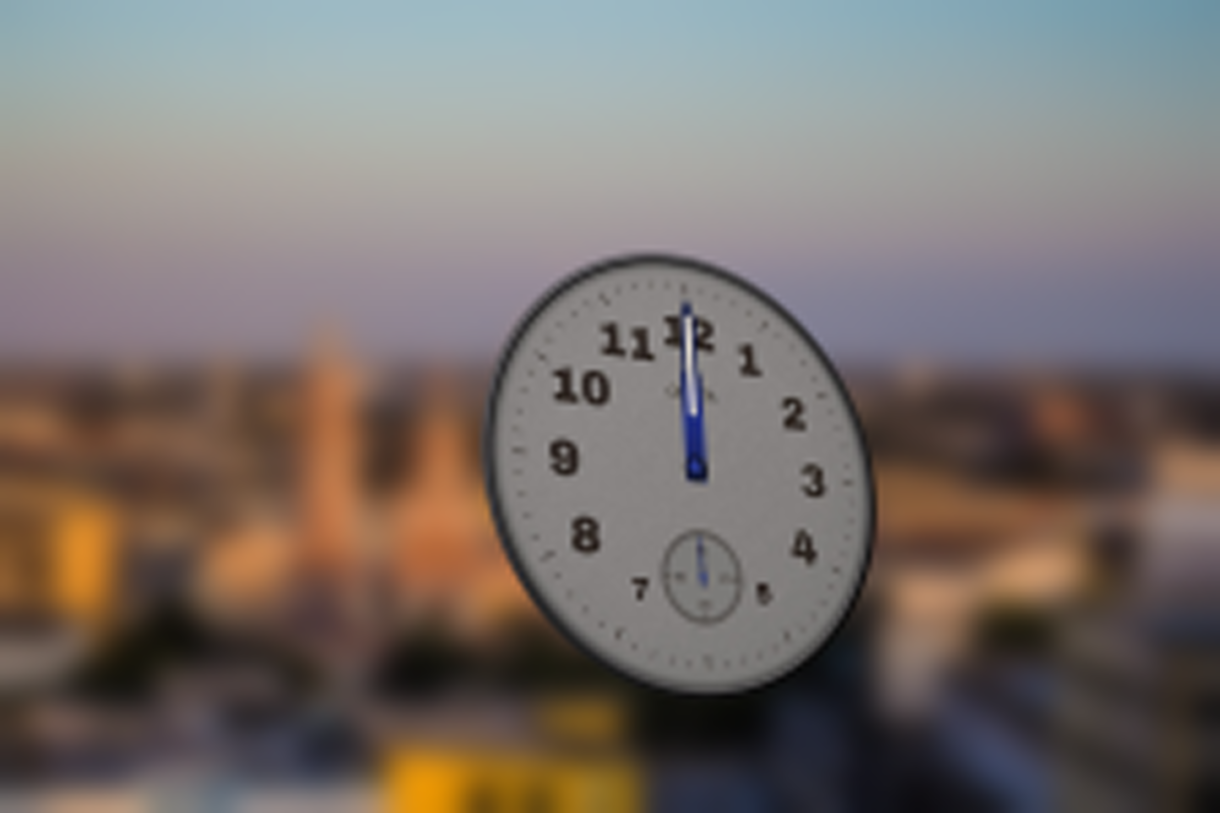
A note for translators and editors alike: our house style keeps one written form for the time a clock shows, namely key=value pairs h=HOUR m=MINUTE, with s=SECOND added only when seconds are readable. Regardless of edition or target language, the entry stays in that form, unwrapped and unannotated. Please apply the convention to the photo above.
h=12 m=0
